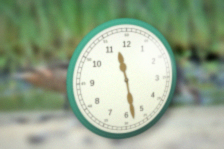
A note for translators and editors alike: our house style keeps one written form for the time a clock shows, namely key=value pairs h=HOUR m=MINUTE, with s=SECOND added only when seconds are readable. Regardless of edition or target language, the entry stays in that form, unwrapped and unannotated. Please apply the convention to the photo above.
h=11 m=28
